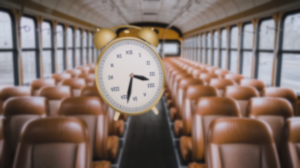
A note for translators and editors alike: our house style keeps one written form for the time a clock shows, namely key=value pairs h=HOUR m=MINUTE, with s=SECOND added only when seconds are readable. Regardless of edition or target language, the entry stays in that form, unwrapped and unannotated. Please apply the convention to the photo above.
h=3 m=33
